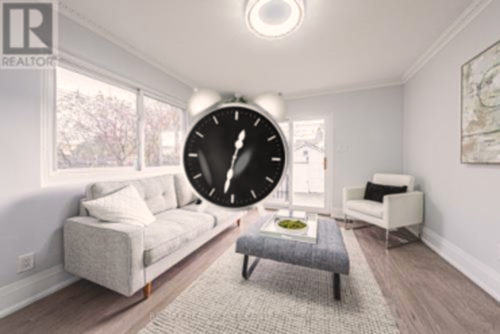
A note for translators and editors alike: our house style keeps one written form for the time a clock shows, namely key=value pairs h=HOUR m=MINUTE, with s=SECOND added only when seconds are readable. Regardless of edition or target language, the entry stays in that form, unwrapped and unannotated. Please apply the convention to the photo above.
h=12 m=32
